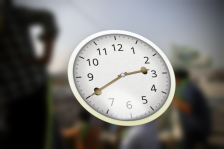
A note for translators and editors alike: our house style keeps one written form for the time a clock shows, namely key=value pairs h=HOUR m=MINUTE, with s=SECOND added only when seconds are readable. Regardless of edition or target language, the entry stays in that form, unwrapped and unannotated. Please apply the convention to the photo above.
h=2 m=40
